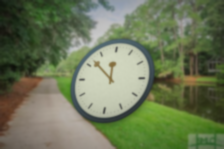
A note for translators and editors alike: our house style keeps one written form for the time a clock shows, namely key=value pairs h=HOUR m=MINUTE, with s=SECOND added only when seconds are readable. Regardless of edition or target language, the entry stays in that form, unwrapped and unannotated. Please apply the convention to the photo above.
h=11 m=52
